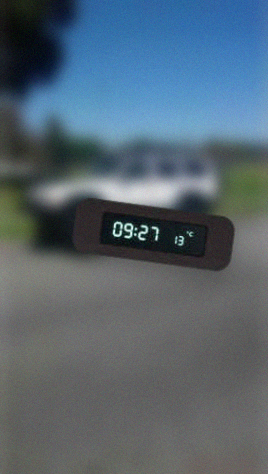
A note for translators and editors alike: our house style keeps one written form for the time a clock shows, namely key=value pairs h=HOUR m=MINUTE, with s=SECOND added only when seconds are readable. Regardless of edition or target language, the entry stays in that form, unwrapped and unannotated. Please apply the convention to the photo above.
h=9 m=27
